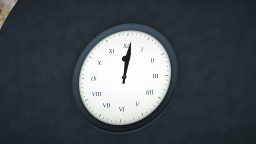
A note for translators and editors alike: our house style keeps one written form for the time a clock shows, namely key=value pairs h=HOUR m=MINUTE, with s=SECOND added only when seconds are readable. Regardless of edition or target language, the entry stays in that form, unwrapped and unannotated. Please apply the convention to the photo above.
h=12 m=1
